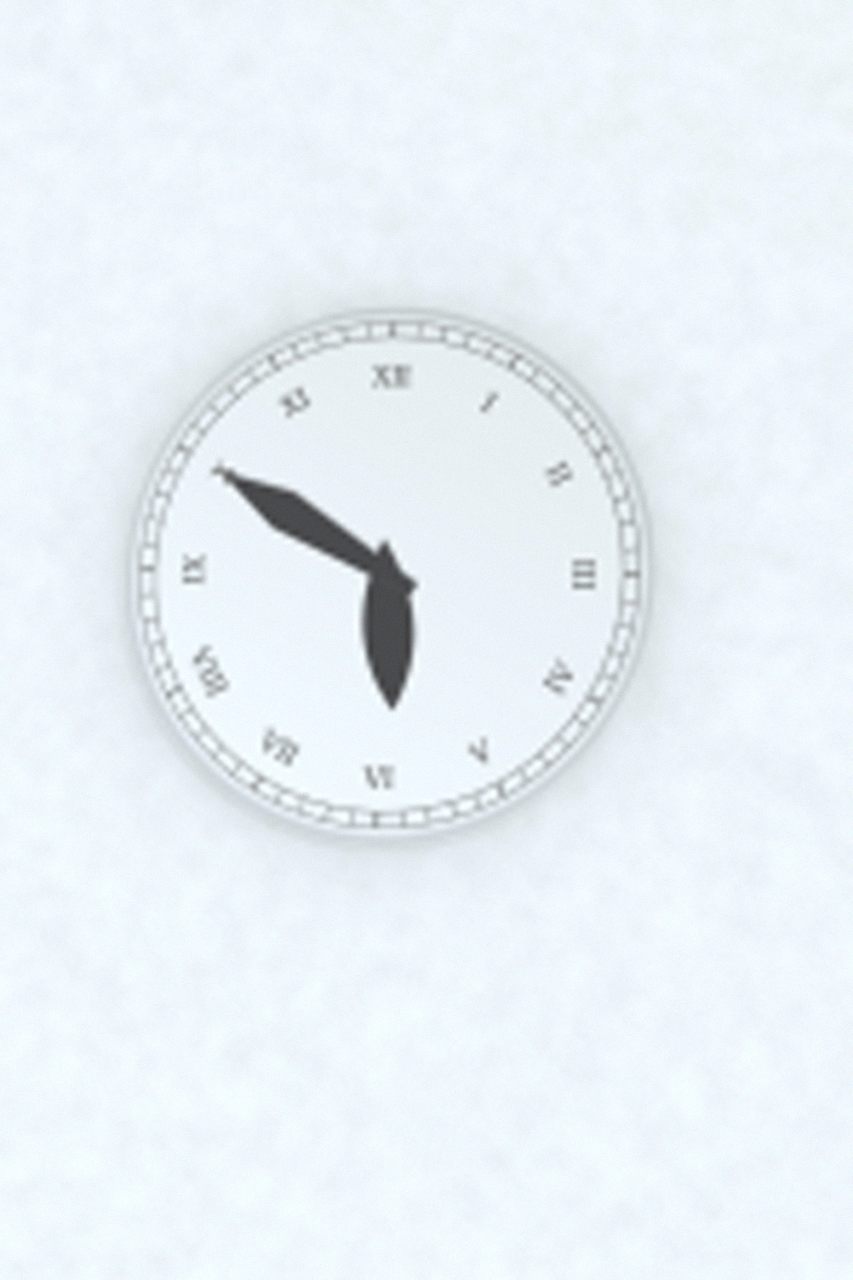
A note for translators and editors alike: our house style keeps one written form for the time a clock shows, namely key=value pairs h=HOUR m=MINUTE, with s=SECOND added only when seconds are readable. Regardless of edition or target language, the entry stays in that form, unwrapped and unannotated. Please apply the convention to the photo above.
h=5 m=50
